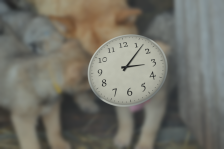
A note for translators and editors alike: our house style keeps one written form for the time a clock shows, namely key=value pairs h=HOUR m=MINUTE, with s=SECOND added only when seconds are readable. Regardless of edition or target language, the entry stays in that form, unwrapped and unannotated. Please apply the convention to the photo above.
h=3 m=7
